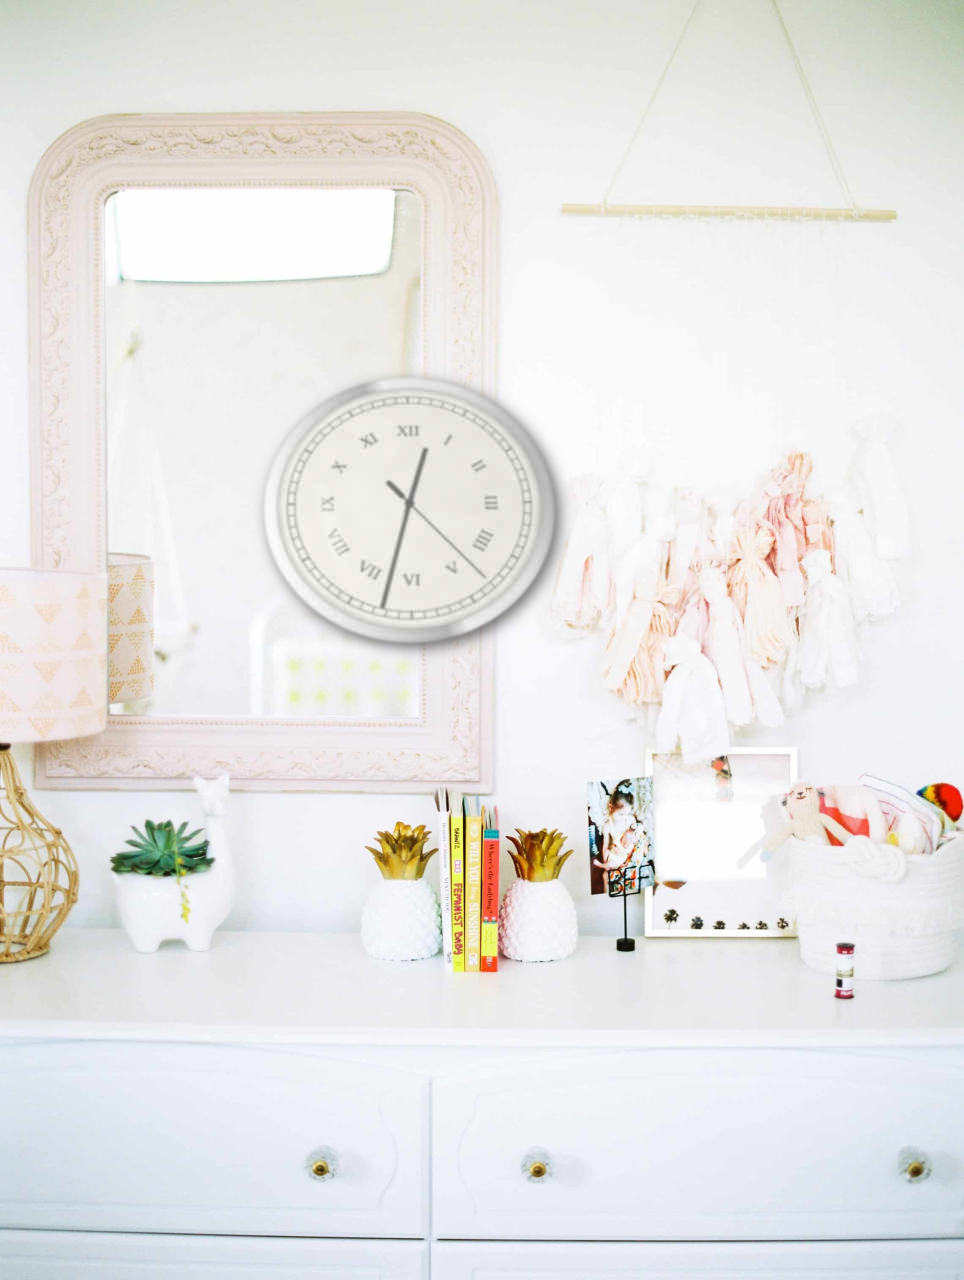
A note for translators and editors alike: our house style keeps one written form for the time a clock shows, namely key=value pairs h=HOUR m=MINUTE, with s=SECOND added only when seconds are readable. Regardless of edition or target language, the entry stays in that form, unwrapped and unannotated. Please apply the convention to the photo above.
h=12 m=32 s=23
